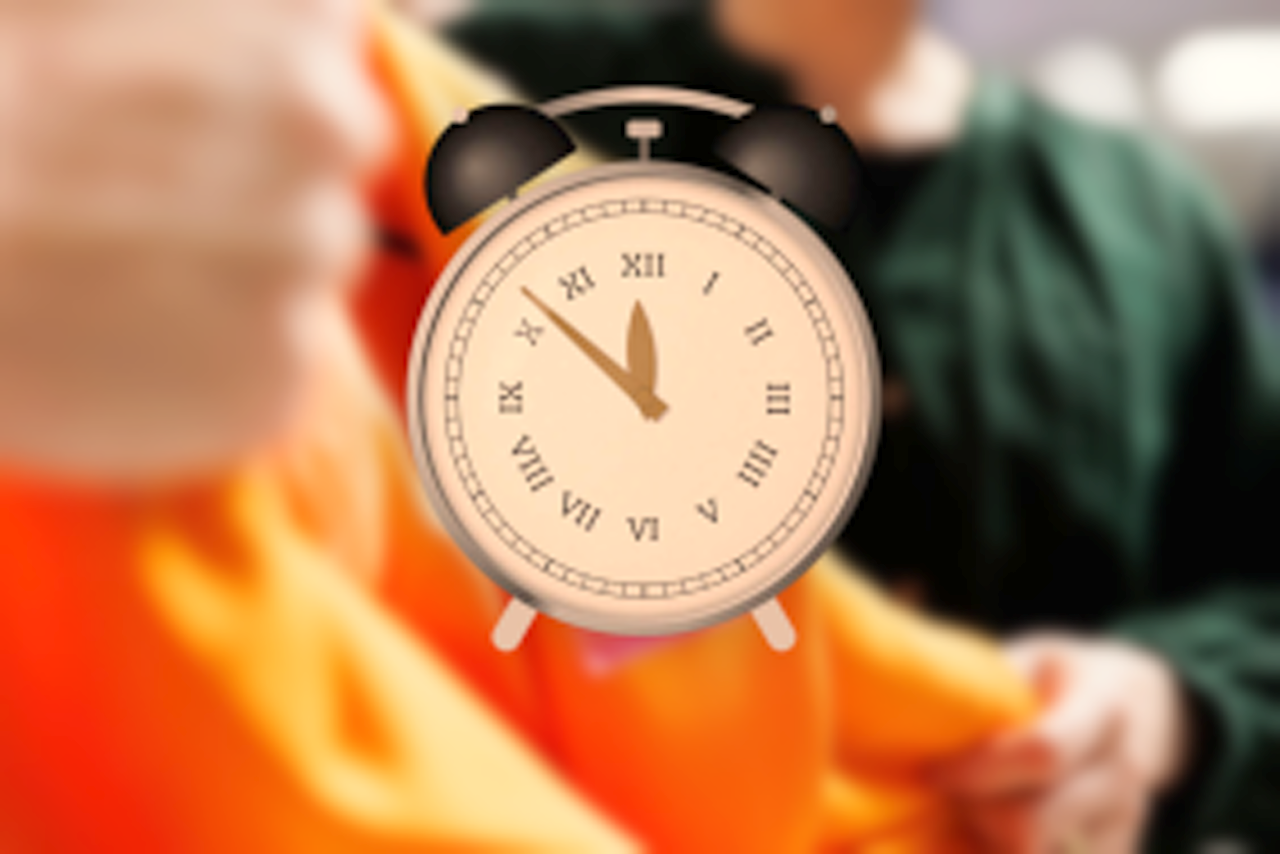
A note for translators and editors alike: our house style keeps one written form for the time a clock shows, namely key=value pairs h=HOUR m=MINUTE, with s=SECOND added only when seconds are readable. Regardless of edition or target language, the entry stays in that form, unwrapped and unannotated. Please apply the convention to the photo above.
h=11 m=52
